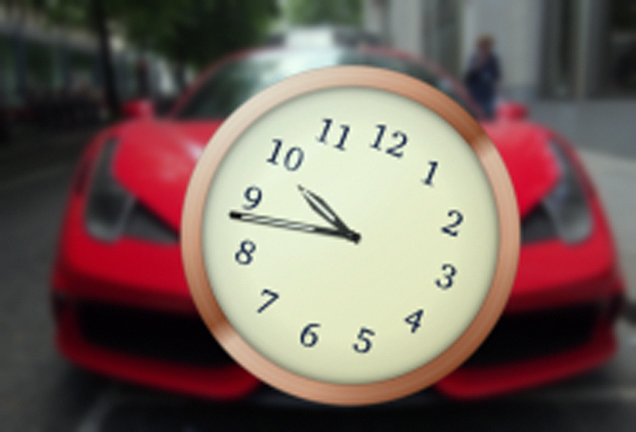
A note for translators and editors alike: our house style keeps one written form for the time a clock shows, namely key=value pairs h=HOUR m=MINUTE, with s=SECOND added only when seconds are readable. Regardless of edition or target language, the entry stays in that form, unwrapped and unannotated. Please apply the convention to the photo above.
h=9 m=43
